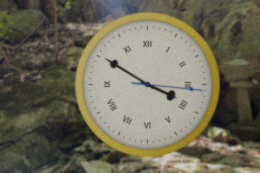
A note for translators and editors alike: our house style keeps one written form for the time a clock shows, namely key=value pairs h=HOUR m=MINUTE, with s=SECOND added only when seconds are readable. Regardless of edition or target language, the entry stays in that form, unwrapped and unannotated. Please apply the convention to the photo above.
h=3 m=50 s=16
